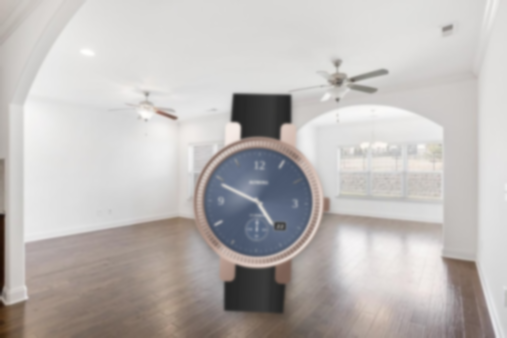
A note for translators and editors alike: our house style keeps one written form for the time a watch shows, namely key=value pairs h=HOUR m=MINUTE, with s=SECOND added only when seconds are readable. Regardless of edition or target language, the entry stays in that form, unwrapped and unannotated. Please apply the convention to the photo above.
h=4 m=49
